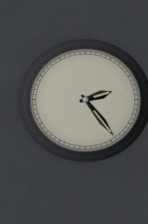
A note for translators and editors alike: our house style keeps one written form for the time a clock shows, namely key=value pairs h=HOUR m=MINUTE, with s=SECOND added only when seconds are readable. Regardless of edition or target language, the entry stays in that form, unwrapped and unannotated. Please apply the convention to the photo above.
h=2 m=24
